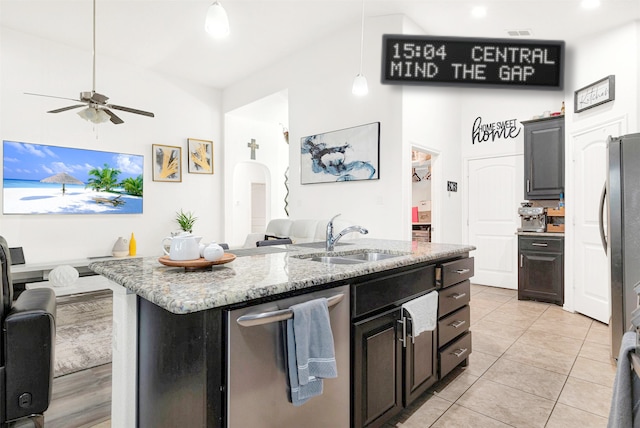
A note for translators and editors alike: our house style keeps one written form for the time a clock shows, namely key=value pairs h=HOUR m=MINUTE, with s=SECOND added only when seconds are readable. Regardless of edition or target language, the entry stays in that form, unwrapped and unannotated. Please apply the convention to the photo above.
h=15 m=4
